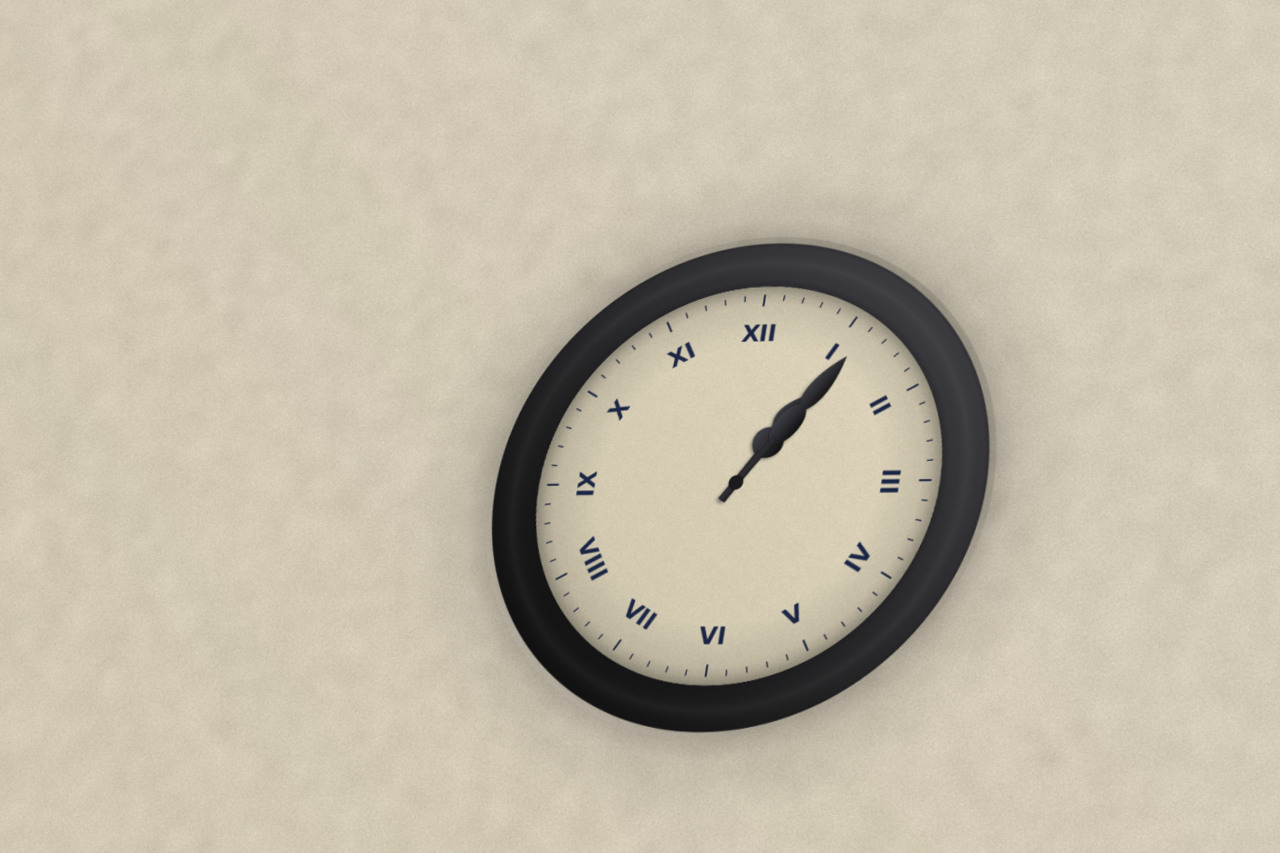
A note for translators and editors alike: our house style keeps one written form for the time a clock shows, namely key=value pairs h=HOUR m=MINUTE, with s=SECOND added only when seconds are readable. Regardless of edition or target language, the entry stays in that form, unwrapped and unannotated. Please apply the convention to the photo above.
h=1 m=6
